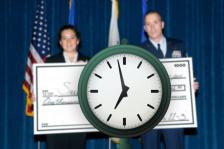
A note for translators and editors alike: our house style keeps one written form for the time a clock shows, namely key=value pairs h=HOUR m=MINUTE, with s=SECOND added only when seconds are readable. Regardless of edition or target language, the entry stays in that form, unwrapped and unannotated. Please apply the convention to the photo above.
h=6 m=58
